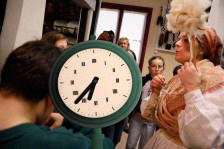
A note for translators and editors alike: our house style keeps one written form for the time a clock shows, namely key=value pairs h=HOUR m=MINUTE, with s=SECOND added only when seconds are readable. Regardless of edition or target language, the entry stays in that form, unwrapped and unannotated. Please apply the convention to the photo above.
h=6 m=37
